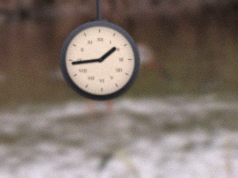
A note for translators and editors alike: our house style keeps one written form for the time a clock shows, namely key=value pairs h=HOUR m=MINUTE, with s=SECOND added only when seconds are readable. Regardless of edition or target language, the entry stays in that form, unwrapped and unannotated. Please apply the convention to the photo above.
h=1 m=44
